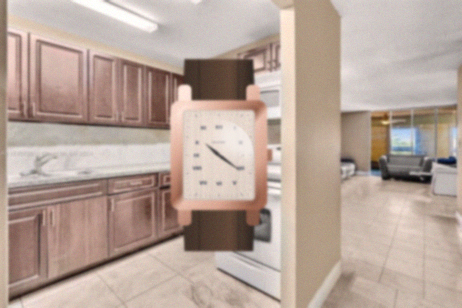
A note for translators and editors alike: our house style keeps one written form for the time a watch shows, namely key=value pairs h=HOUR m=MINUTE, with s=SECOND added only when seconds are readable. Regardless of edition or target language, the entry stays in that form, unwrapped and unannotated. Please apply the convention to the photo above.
h=10 m=21
